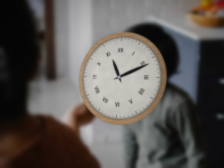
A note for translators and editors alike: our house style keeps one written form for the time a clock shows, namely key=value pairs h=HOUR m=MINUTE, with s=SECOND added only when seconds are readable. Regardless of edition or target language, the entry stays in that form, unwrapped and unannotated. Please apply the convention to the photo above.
h=11 m=11
